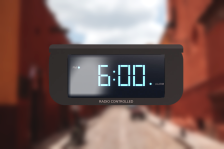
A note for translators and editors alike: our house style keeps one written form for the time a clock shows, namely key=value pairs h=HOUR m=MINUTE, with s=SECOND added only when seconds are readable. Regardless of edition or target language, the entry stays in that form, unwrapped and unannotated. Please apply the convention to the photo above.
h=6 m=0
